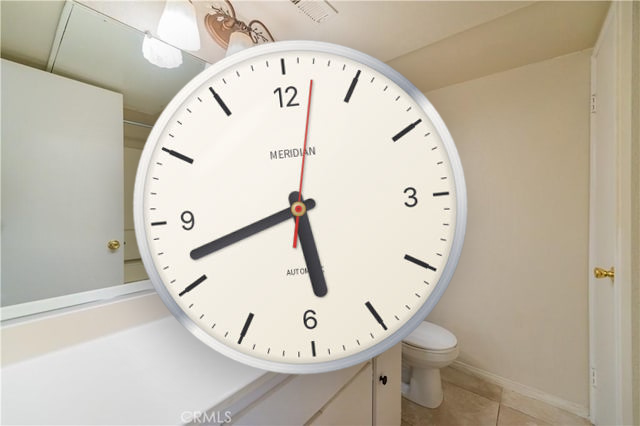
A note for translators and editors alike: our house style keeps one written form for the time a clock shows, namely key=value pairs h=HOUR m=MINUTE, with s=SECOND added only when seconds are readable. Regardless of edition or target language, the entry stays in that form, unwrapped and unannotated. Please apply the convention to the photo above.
h=5 m=42 s=2
